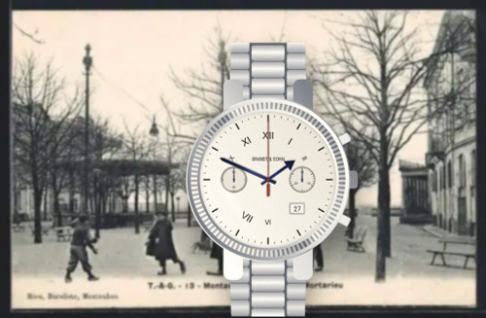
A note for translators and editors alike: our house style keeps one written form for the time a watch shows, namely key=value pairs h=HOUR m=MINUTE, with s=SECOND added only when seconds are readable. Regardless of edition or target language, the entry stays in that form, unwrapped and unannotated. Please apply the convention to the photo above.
h=1 m=49
